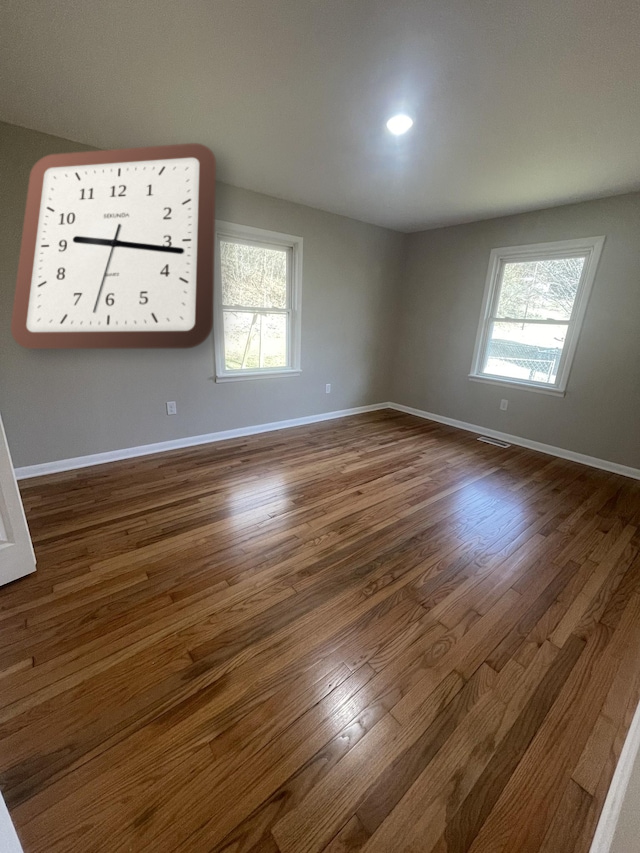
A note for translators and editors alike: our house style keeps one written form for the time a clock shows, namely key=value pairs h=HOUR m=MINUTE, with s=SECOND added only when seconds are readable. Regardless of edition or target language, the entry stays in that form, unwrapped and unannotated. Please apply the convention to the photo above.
h=9 m=16 s=32
